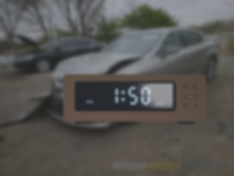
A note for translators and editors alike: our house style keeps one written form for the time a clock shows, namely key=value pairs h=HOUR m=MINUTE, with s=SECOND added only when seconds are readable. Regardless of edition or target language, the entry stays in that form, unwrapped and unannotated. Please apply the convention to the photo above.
h=1 m=50
